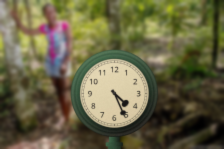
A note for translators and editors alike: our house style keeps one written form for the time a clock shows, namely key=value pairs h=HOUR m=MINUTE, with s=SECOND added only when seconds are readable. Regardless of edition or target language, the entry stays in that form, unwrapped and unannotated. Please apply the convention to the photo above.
h=4 m=26
